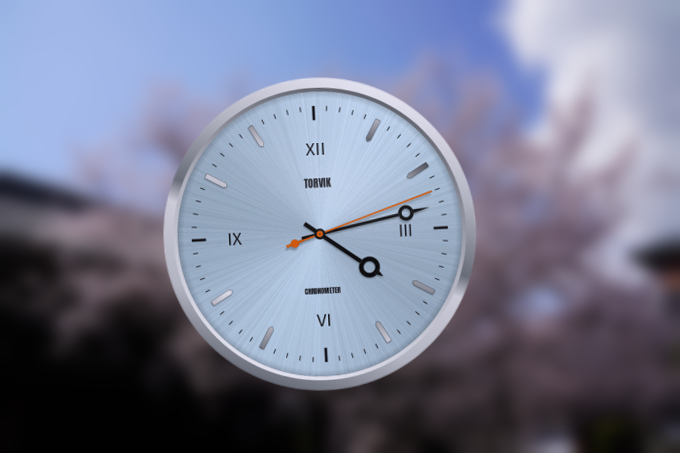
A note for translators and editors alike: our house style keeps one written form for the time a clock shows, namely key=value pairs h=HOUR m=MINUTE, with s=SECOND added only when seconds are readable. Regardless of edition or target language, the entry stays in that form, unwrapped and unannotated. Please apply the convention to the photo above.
h=4 m=13 s=12
